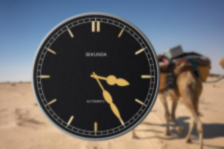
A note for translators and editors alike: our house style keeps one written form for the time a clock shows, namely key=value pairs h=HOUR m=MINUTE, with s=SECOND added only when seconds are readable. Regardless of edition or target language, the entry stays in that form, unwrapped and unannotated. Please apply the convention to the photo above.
h=3 m=25
